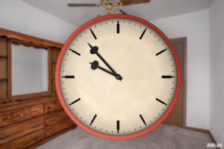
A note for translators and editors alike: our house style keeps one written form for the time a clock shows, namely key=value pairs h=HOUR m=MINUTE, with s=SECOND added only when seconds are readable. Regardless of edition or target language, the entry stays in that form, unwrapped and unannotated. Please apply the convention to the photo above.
h=9 m=53
